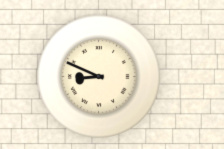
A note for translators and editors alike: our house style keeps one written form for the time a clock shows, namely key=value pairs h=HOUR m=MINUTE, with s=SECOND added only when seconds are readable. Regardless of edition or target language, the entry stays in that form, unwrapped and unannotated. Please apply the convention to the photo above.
h=8 m=49
